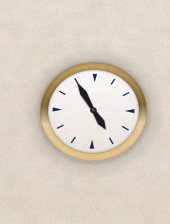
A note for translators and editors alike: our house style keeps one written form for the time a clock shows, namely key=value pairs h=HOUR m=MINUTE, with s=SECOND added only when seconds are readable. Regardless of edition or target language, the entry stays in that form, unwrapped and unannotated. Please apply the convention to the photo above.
h=4 m=55
